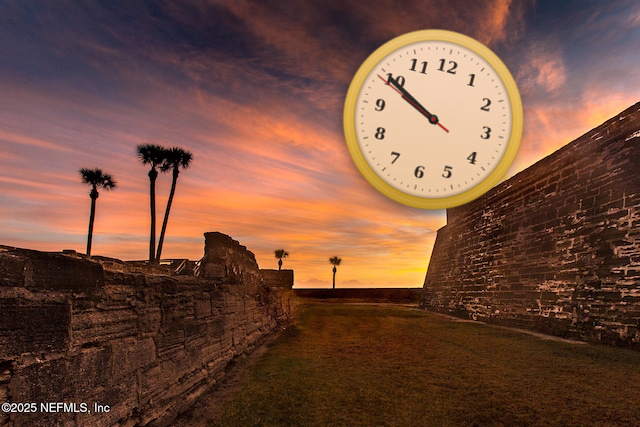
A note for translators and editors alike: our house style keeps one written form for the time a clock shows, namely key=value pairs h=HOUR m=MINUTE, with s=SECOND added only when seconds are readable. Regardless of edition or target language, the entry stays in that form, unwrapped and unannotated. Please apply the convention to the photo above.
h=9 m=49 s=49
